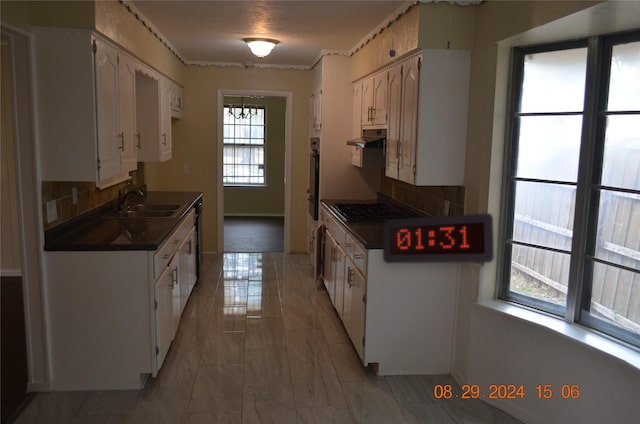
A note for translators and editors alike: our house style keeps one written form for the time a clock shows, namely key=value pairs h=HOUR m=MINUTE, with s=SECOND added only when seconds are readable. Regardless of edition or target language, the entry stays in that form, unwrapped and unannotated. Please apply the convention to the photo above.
h=1 m=31
